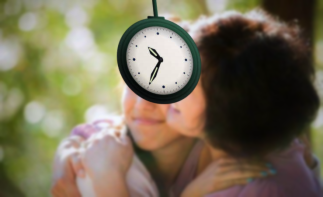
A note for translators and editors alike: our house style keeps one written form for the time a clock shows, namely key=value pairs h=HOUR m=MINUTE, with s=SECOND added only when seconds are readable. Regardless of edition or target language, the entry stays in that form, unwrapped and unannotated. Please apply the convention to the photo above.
h=10 m=35
